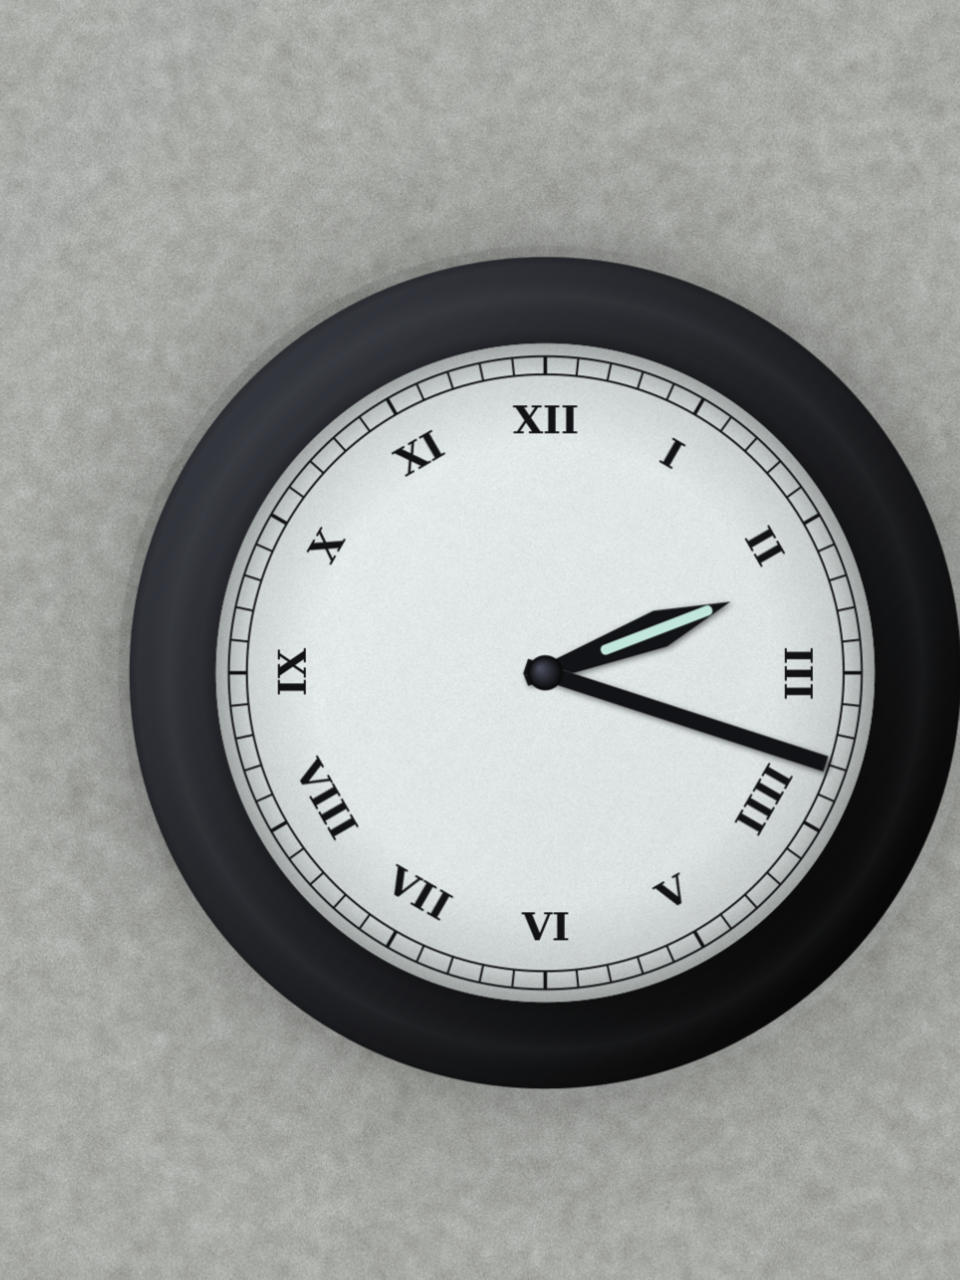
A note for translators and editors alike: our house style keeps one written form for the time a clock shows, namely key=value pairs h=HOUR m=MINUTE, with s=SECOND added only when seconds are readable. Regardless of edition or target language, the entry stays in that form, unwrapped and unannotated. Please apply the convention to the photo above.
h=2 m=18
